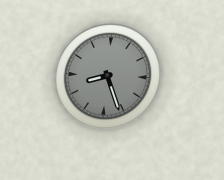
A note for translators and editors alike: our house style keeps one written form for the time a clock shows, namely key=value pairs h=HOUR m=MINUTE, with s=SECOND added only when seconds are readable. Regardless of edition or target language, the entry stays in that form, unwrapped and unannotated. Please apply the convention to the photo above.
h=8 m=26
